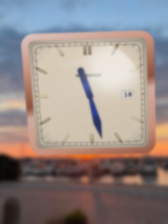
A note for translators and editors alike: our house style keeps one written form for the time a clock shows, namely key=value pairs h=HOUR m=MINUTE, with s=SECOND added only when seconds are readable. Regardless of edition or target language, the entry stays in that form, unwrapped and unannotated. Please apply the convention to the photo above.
h=11 m=28
